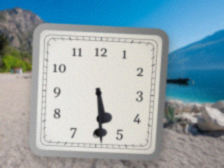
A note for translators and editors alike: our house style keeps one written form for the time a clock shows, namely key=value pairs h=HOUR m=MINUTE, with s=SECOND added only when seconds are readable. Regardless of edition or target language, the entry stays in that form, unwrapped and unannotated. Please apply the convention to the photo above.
h=5 m=29
